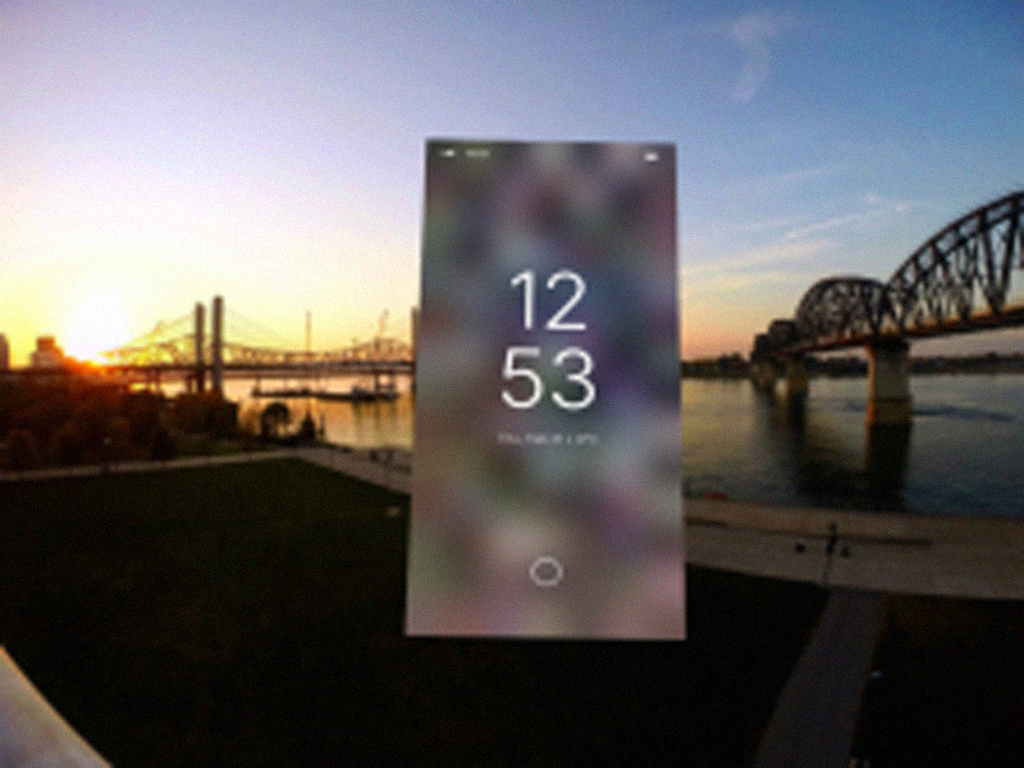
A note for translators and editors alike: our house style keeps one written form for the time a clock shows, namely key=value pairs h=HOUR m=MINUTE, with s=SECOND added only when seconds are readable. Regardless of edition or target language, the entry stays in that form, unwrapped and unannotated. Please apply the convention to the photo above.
h=12 m=53
